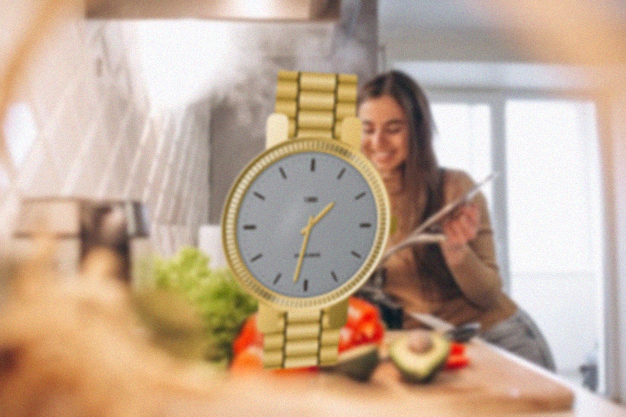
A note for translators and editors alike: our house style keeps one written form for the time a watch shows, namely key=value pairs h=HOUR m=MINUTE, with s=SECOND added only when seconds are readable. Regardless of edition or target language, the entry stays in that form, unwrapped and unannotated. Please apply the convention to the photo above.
h=1 m=32
